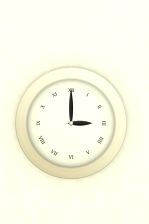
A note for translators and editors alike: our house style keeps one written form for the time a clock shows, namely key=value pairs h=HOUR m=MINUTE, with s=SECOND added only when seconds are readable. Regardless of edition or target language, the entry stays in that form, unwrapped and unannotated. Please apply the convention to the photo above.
h=3 m=0
